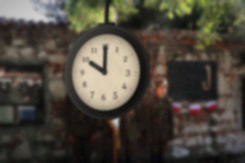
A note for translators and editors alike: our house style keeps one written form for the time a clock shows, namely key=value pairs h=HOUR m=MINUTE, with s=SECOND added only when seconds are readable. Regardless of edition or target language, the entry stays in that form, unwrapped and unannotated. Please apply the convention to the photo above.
h=10 m=0
